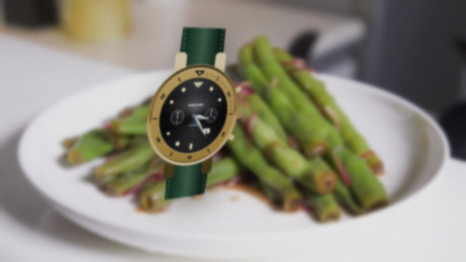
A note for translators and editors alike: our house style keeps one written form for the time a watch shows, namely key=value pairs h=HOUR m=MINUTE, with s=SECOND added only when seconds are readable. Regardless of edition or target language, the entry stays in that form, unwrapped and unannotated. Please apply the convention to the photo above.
h=3 m=24
